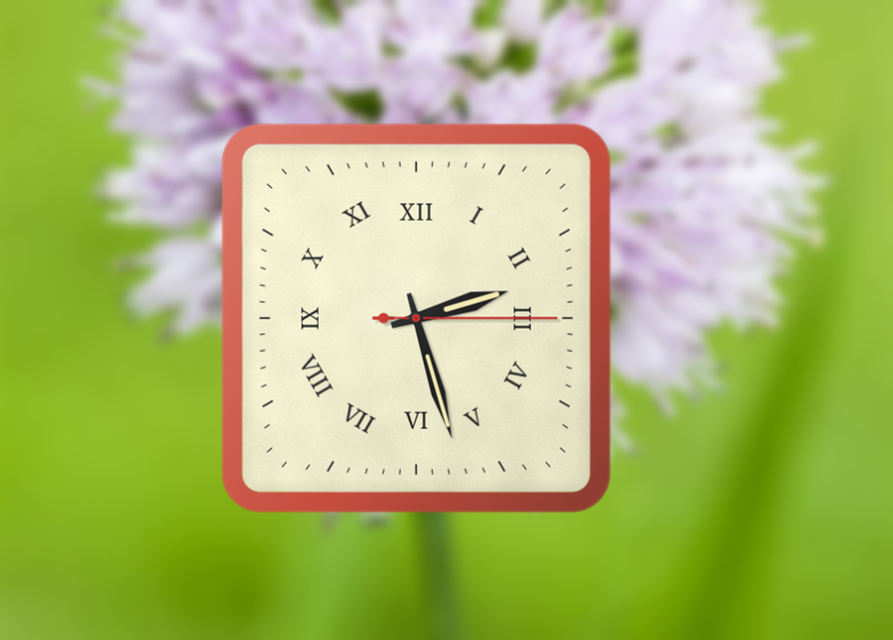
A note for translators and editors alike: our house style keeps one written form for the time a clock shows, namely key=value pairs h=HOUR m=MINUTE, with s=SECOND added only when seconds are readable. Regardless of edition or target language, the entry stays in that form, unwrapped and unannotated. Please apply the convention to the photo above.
h=2 m=27 s=15
